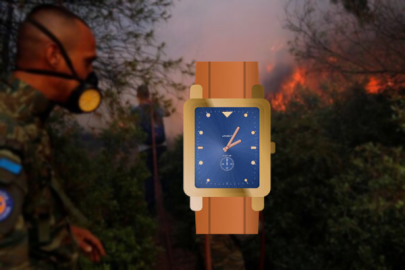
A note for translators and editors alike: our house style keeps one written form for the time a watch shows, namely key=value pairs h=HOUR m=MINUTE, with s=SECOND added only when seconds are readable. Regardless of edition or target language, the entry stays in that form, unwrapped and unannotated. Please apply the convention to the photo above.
h=2 m=5
